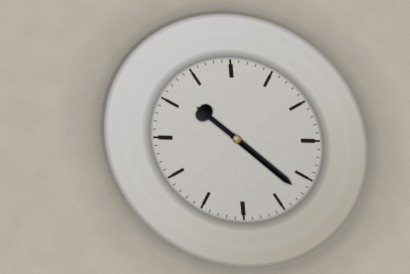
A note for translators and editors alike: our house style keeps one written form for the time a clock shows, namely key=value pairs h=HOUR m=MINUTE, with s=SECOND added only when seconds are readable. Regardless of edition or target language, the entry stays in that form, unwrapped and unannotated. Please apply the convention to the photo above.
h=10 m=22
